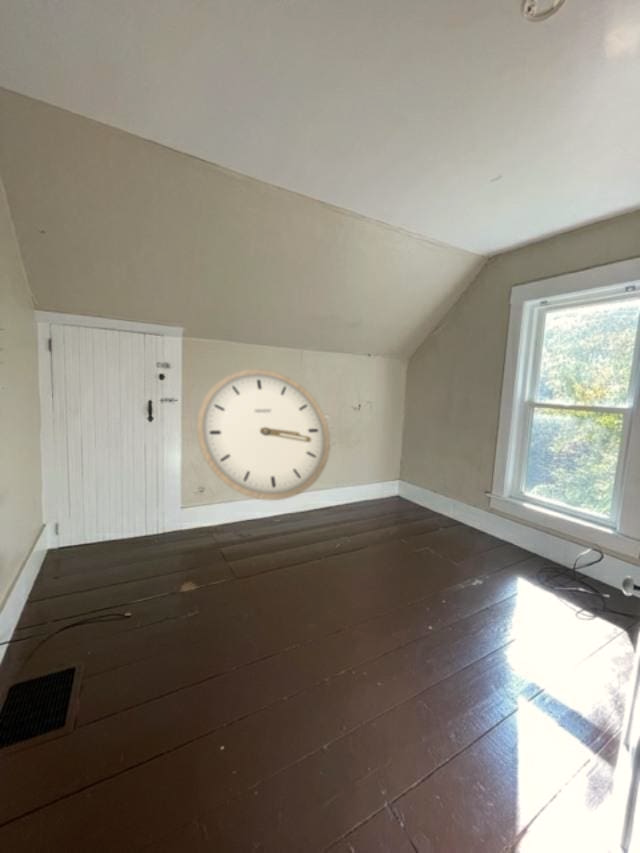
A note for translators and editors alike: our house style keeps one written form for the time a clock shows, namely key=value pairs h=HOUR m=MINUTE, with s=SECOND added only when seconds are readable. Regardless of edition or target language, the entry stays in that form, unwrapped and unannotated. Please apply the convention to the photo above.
h=3 m=17
